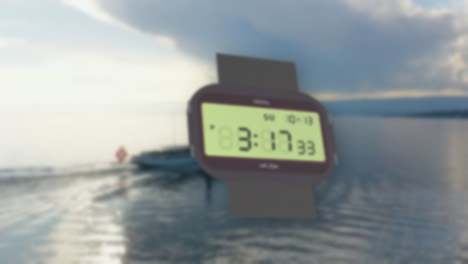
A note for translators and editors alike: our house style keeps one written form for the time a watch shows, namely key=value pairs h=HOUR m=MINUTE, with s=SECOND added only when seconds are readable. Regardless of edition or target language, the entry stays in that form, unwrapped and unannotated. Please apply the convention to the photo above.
h=3 m=17 s=33
